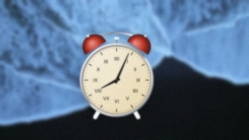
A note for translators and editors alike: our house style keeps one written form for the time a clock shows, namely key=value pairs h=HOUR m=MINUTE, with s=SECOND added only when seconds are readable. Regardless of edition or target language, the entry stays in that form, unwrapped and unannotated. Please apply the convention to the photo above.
h=8 m=4
